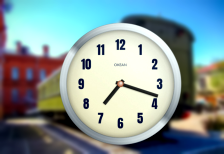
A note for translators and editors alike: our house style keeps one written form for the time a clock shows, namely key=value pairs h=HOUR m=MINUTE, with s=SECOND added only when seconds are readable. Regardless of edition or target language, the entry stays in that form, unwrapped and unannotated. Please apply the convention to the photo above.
h=7 m=18
